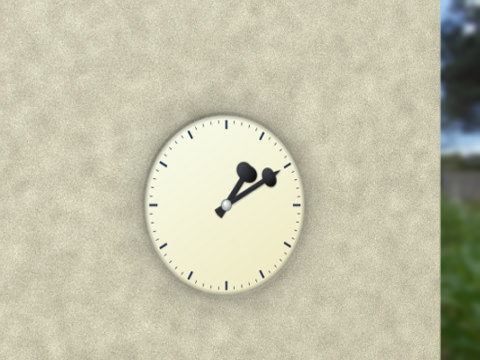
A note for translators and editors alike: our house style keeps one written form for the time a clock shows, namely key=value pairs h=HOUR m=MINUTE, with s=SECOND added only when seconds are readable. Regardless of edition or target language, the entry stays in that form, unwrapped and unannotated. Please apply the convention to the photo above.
h=1 m=10
